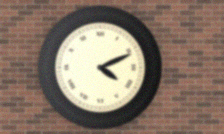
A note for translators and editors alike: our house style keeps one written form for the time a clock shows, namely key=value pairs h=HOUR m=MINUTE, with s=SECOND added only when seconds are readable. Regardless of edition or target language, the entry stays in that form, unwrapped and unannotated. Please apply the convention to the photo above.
h=4 m=11
